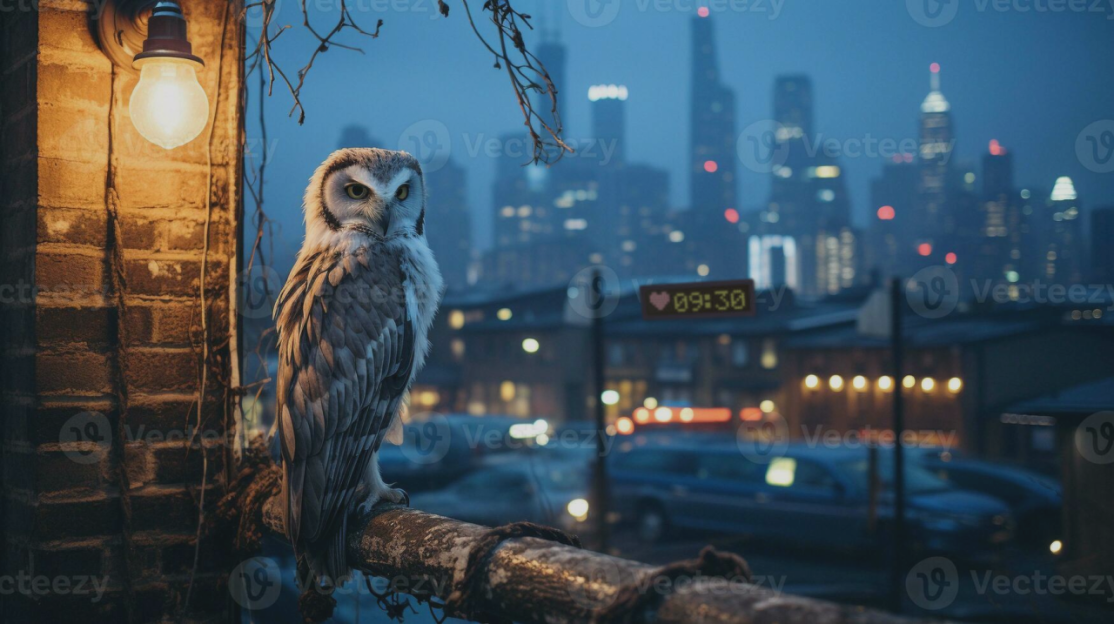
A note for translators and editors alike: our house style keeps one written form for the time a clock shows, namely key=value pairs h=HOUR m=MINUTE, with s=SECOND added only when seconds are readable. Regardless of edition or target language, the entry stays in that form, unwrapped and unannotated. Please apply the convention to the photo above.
h=9 m=30
